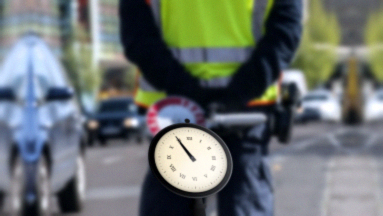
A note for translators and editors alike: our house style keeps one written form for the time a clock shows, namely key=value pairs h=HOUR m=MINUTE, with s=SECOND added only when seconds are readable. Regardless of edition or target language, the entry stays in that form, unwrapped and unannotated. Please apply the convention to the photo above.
h=10 m=55
